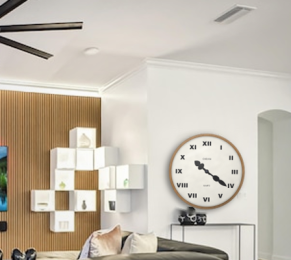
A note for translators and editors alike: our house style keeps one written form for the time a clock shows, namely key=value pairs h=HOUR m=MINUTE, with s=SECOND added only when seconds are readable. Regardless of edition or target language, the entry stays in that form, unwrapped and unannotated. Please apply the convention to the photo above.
h=10 m=21
